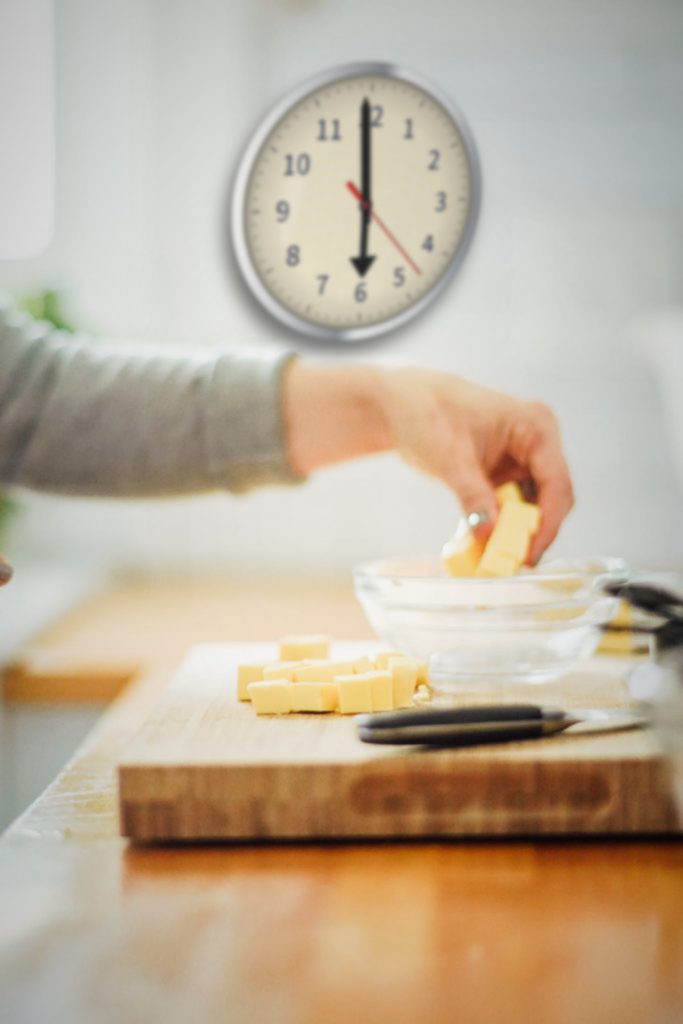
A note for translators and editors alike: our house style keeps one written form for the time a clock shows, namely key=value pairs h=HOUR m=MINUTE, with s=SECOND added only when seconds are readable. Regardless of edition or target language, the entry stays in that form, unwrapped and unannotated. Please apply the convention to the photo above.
h=5 m=59 s=23
